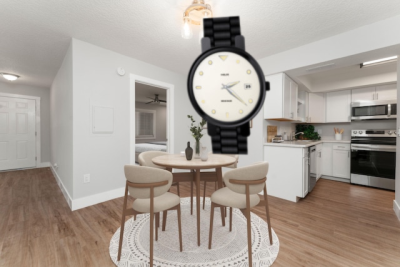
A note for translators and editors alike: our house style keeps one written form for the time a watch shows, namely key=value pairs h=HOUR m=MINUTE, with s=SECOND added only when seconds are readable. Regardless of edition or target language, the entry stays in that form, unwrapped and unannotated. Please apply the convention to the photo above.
h=2 m=22
